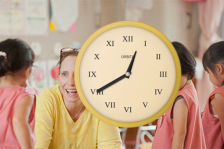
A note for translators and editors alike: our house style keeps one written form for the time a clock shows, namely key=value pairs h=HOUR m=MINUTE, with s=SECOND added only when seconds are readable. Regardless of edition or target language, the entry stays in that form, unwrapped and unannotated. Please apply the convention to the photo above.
h=12 m=40
